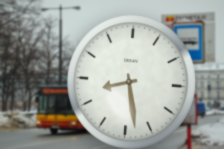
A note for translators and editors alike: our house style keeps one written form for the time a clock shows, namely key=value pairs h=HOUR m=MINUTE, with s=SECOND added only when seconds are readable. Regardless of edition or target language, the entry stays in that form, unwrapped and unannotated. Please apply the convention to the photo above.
h=8 m=28
